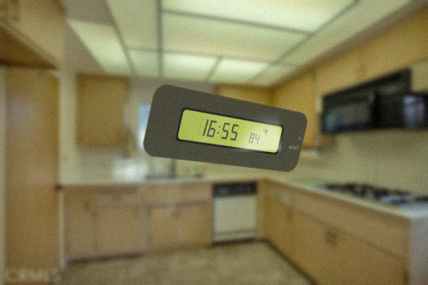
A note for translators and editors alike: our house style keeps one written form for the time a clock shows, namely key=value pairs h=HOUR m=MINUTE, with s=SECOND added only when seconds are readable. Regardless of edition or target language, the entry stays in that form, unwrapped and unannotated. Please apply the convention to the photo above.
h=16 m=55
